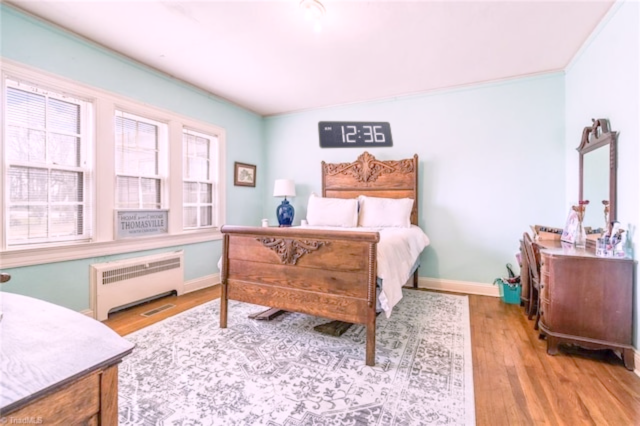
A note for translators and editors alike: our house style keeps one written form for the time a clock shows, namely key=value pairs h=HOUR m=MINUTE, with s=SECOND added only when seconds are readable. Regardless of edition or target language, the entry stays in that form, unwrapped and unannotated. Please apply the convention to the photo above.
h=12 m=36
